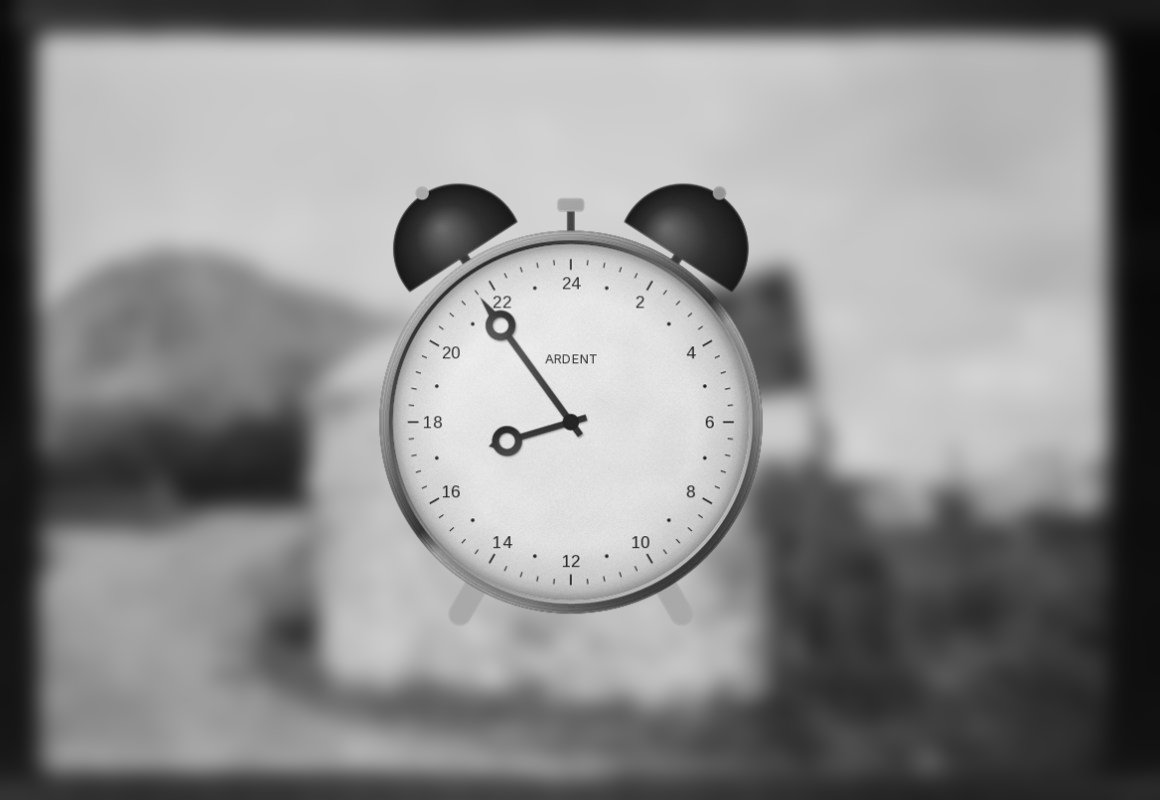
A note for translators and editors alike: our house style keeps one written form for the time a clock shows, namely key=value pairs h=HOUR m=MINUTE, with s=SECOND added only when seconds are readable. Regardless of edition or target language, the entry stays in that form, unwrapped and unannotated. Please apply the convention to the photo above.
h=16 m=54
